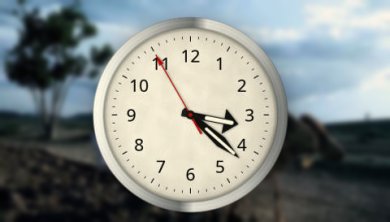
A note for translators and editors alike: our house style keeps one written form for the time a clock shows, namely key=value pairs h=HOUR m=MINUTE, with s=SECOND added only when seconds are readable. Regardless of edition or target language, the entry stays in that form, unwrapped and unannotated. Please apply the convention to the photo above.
h=3 m=21 s=55
